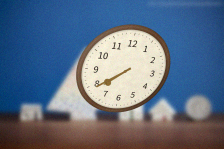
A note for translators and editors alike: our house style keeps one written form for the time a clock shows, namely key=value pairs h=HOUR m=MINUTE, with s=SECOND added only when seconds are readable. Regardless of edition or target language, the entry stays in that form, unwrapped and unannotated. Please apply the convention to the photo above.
h=7 m=39
